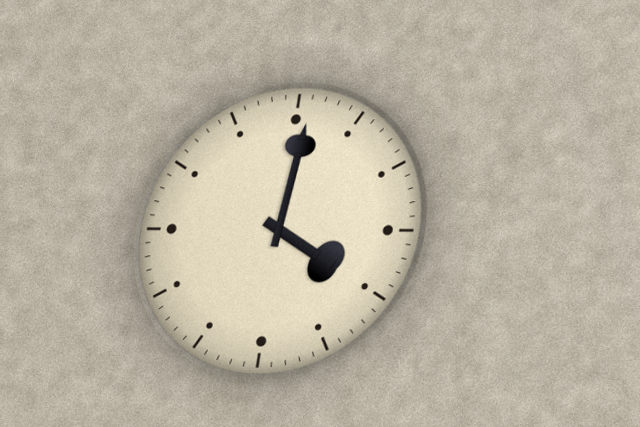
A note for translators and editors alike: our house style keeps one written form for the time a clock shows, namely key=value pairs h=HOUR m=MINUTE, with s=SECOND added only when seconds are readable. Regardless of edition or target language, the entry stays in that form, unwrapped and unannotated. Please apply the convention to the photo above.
h=4 m=1
